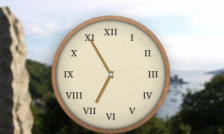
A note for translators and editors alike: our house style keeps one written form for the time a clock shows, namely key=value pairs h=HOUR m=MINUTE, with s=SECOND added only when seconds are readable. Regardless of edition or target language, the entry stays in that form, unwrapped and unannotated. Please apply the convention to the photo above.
h=6 m=55
